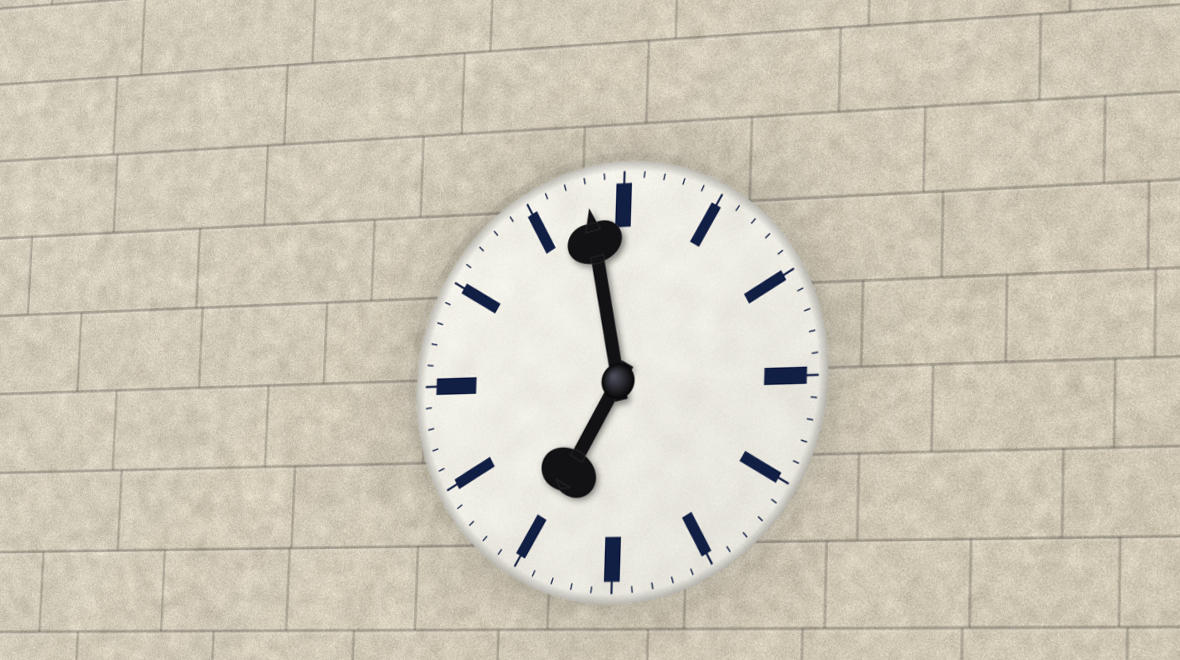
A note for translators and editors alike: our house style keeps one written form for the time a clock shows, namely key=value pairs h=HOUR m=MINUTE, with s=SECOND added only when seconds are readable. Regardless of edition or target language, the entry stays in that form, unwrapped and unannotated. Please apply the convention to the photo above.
h=6 m=58
